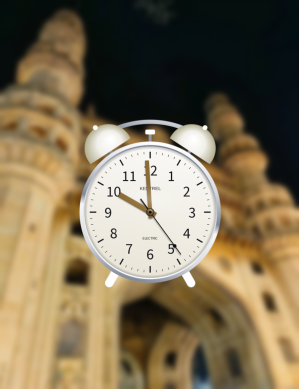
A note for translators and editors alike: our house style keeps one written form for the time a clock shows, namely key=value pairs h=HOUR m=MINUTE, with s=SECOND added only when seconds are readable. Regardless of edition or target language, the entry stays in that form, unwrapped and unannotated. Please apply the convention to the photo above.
h=9 m=59 s=24
